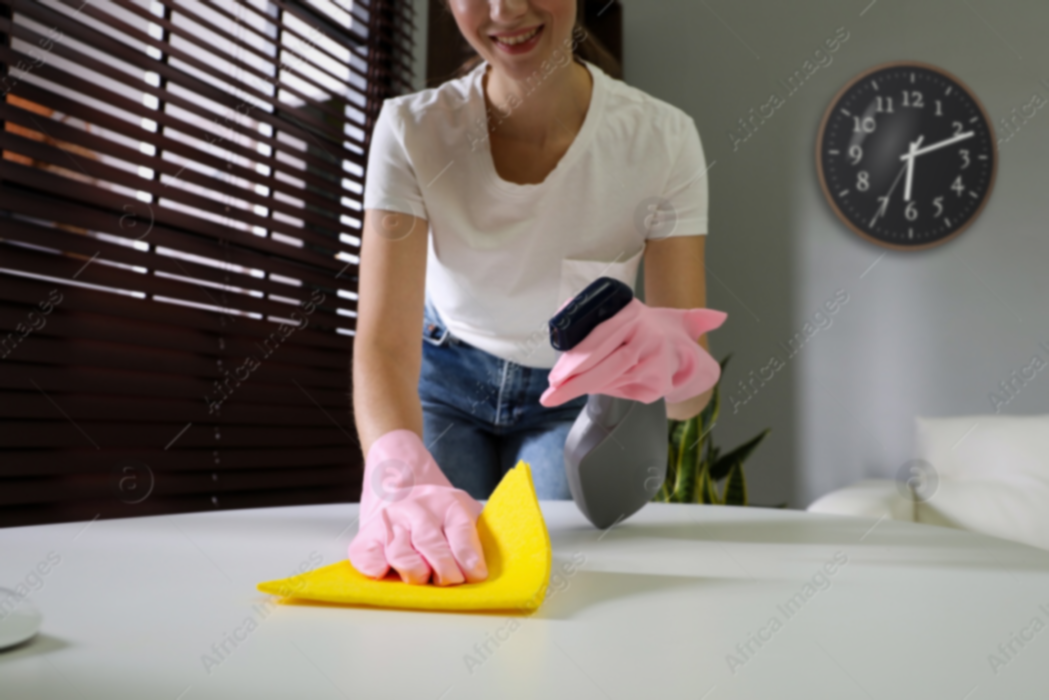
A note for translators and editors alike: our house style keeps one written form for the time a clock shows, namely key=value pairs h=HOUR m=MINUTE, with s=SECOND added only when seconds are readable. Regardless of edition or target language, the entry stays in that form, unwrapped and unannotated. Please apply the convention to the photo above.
h=6 m=11 s=35
